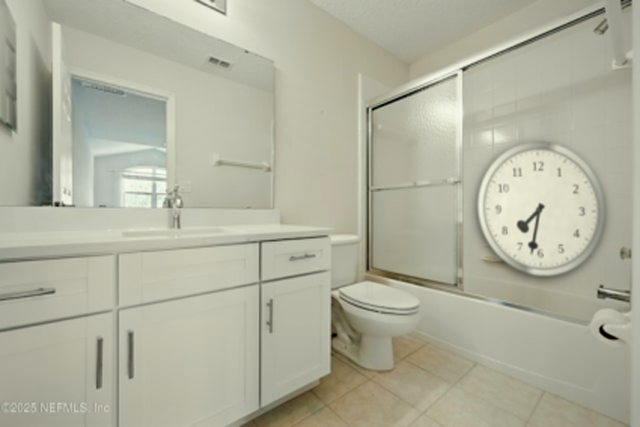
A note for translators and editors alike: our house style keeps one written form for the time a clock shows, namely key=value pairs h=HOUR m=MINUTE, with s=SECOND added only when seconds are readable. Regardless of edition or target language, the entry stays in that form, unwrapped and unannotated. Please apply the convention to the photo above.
h=7 m=32
